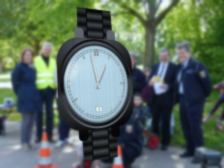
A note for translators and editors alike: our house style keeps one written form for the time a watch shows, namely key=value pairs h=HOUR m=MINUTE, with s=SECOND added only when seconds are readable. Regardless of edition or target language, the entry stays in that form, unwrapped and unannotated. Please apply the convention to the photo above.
h=12 m=58
